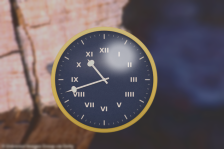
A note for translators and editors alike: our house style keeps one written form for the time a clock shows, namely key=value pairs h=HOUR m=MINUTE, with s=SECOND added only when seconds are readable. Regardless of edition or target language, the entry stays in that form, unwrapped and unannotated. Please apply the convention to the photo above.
h=10 m=42
